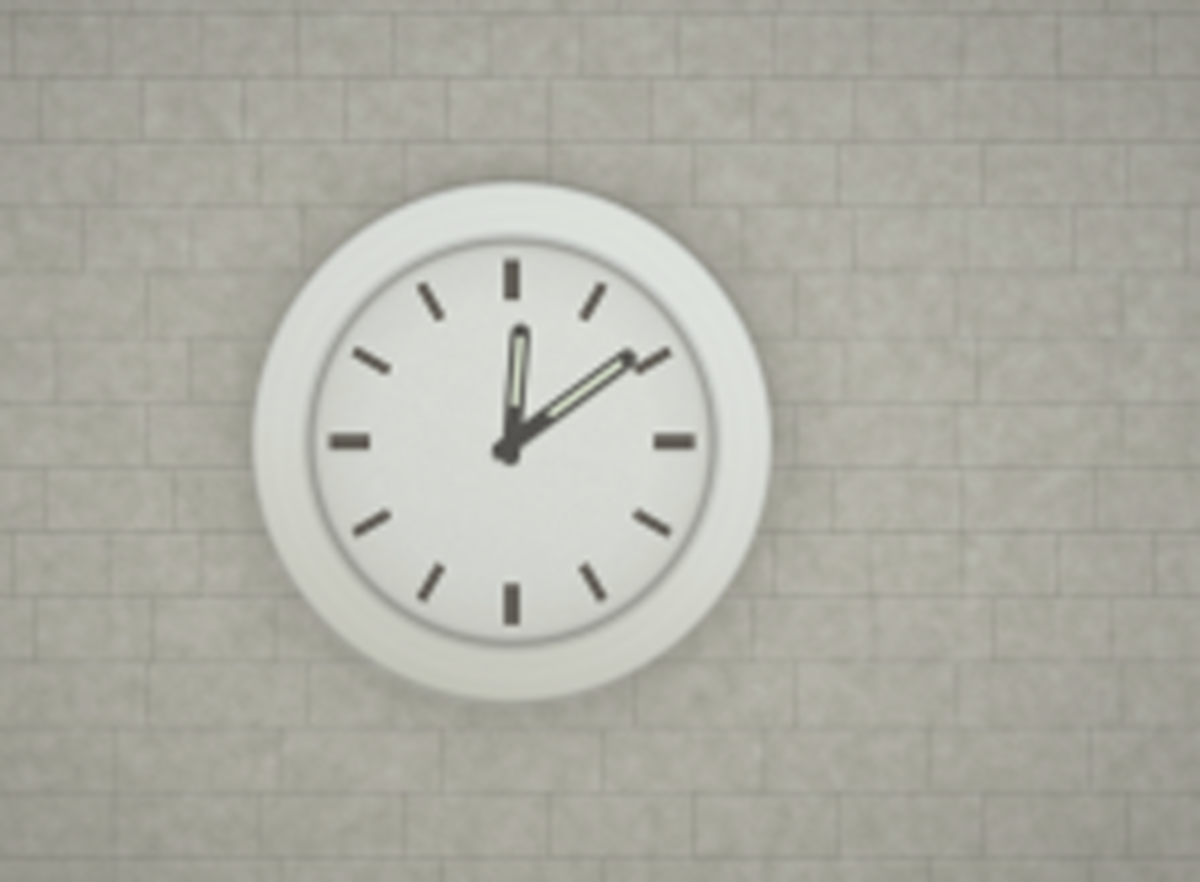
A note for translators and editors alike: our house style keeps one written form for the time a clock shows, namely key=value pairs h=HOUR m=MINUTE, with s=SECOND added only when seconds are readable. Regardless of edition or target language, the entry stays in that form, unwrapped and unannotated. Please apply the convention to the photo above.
h=12 m=9
